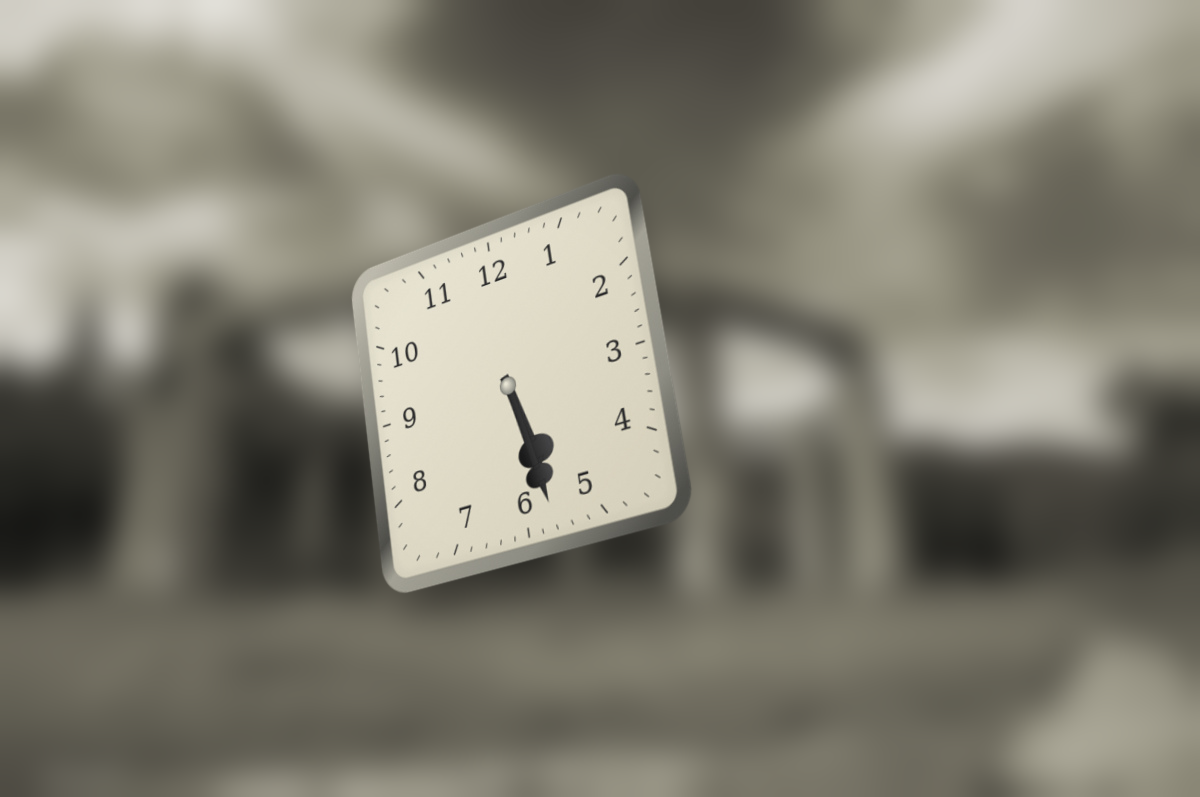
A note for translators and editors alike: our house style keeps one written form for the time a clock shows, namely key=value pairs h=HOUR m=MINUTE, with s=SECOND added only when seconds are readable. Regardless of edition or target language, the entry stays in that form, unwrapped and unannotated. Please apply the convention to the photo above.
h=5 m=28
